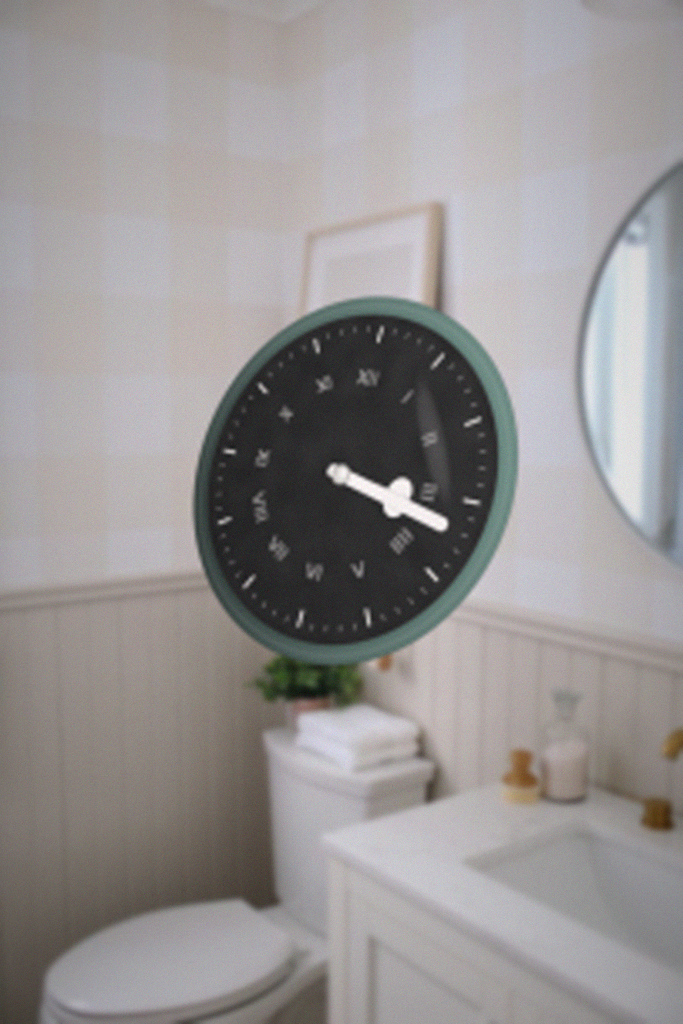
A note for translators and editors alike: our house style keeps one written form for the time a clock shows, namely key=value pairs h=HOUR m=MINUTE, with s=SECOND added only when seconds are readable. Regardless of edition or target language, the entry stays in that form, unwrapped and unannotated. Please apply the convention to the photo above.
h=3 m=17
